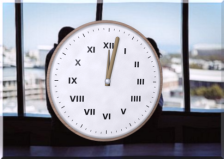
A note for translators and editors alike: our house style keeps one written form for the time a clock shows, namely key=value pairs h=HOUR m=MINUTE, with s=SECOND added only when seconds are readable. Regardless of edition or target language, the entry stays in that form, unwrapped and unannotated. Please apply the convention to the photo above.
h=12 m=2
